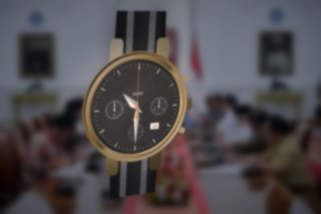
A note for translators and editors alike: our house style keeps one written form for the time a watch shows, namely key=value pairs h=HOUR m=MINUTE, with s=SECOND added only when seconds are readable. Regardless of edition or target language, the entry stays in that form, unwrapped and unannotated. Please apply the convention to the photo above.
h=10 m=30
